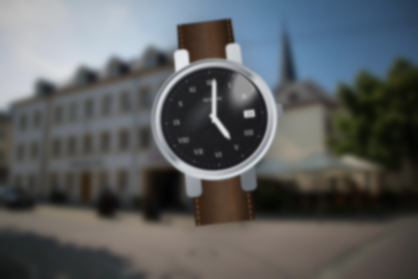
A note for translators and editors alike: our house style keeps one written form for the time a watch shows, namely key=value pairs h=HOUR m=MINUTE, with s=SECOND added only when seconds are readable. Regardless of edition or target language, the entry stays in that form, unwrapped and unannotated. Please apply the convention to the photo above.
h=5 m=1
